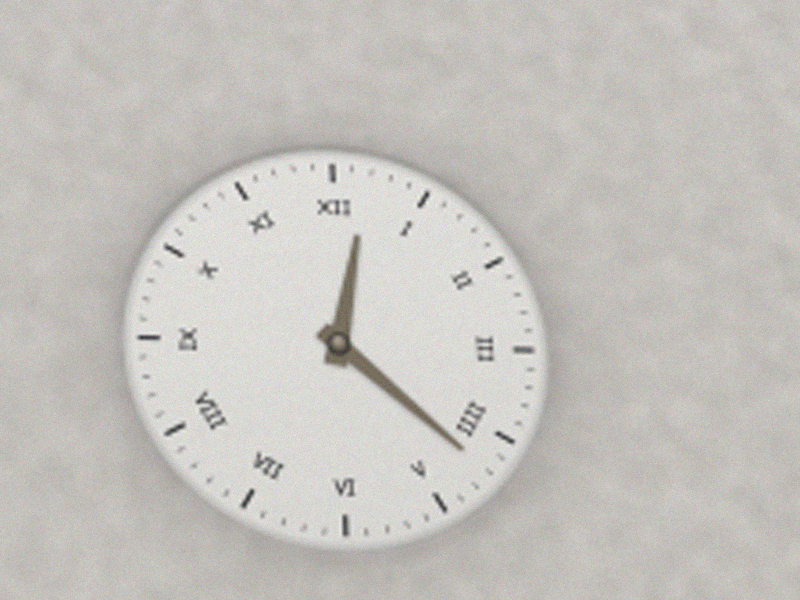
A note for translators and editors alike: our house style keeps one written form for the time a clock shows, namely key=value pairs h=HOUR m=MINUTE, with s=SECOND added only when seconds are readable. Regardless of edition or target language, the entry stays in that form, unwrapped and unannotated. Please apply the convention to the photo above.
h=12 m=22
